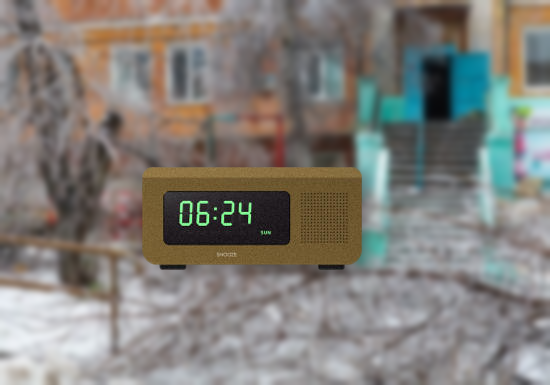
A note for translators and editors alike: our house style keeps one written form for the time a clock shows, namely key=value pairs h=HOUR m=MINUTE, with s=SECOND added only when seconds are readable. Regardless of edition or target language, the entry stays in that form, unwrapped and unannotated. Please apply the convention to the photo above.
h=6 m=24
